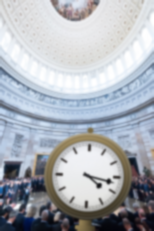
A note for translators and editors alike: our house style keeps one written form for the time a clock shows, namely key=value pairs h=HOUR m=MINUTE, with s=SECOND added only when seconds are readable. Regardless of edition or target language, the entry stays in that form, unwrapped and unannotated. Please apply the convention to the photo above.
h=4 m=17
